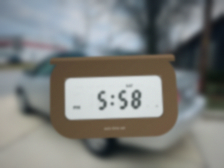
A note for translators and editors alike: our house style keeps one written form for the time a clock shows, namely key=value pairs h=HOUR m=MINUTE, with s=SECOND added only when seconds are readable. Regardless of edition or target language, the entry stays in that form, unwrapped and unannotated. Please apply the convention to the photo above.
h=5 m=58
